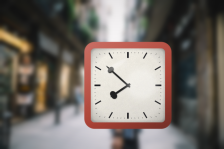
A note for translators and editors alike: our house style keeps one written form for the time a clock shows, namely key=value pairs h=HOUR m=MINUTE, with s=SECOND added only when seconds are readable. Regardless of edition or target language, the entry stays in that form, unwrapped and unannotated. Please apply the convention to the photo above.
h=7 m=52
